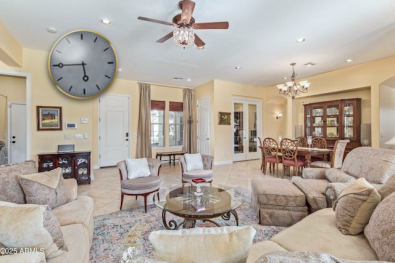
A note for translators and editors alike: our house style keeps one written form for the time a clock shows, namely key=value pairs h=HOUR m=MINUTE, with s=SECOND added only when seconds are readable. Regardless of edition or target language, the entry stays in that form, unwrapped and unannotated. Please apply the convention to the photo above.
h=5 m=45
